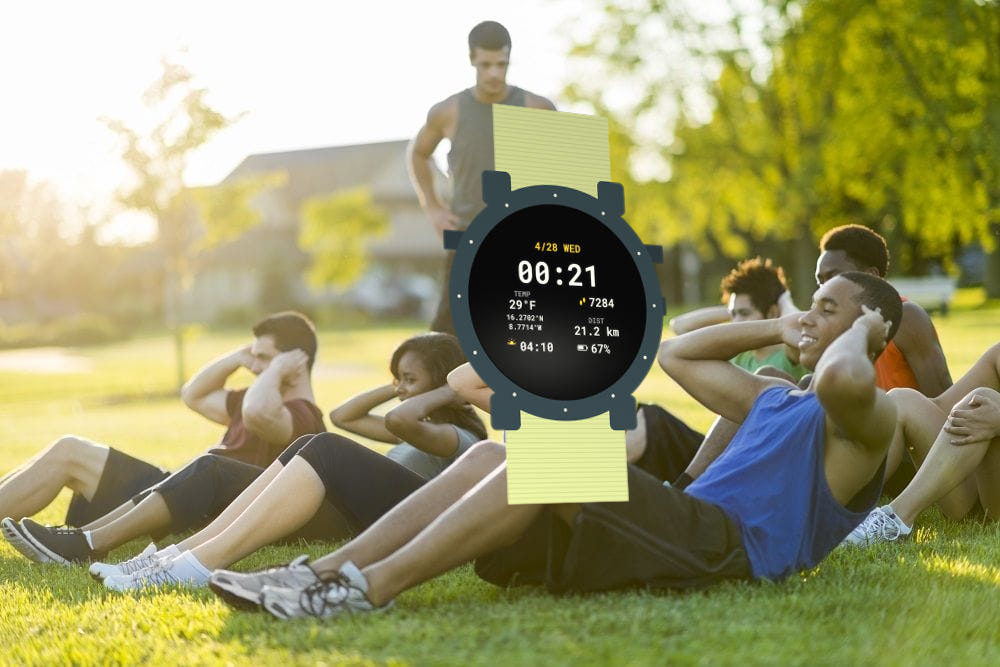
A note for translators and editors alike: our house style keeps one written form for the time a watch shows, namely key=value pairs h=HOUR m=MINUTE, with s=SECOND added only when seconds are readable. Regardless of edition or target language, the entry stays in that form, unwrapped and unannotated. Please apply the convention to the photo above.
h=0 m=21
